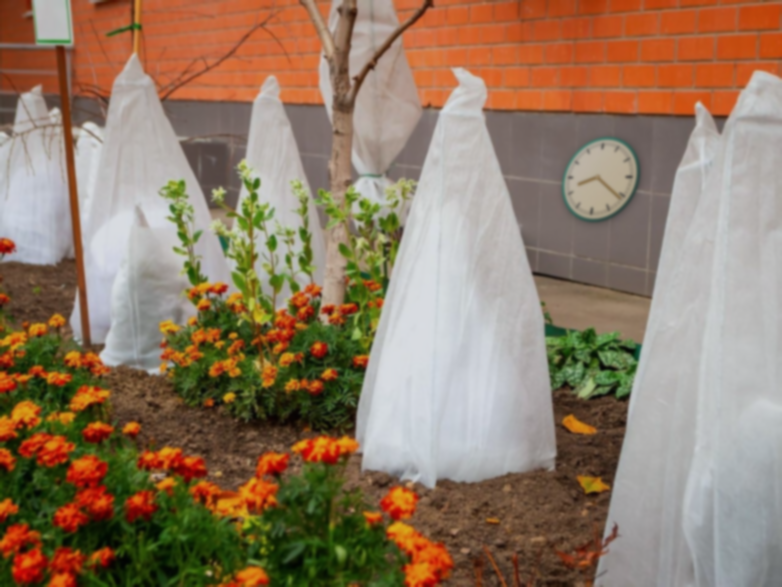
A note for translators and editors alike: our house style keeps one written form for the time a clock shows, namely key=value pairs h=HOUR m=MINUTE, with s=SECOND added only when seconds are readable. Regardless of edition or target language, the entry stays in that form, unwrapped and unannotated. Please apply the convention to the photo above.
h=8 m=21
